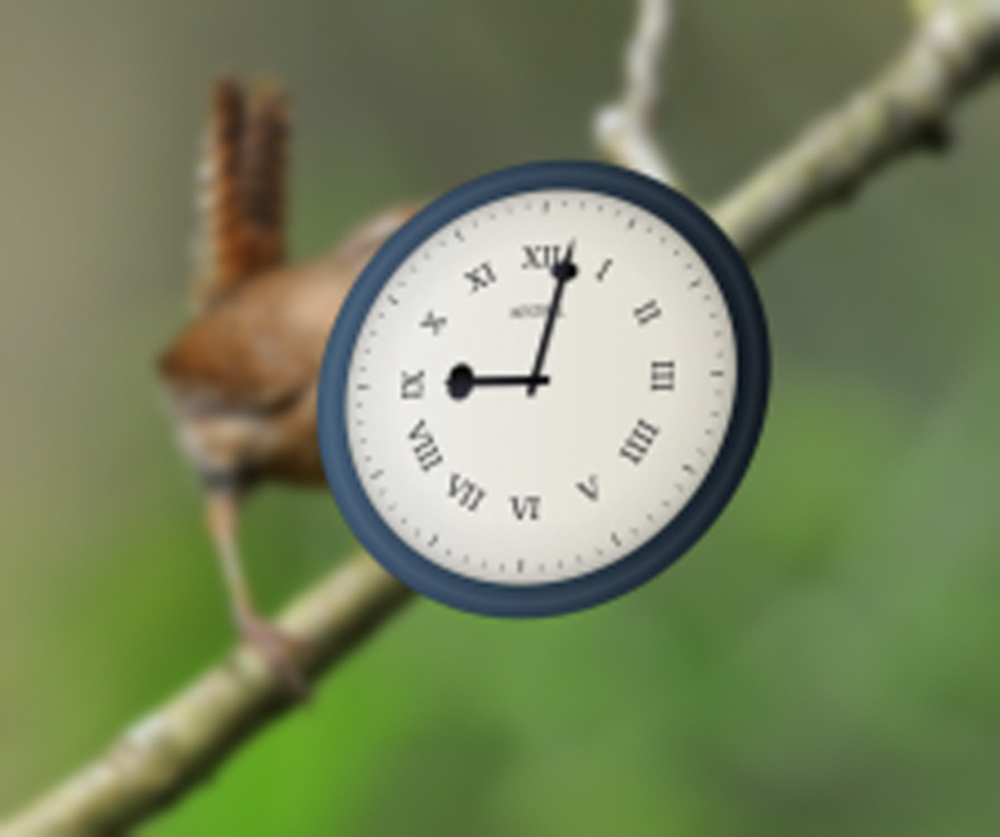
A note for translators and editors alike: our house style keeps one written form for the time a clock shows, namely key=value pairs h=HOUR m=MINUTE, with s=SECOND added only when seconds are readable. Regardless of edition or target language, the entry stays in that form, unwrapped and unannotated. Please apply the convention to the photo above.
h=9 m=2
